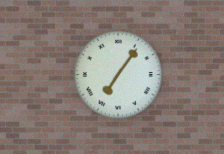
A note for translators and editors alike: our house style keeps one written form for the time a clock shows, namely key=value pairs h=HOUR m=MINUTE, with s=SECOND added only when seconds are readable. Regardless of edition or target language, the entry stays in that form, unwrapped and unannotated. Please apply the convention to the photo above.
h=7 m=6
